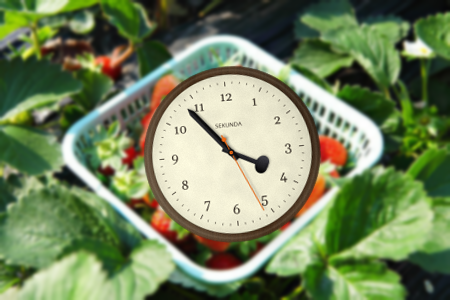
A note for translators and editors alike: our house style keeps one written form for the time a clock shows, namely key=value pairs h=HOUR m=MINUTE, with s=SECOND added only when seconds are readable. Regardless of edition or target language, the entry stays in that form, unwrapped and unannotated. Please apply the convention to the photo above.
h=3 m=53 s=26
